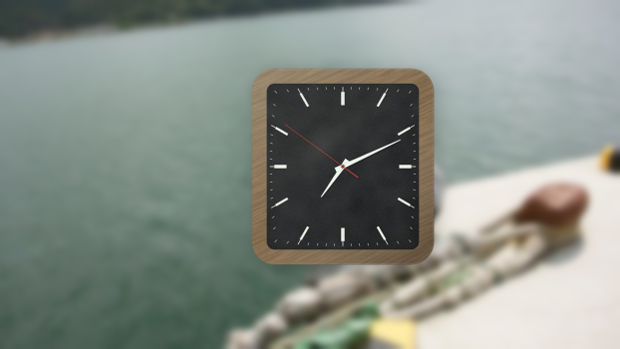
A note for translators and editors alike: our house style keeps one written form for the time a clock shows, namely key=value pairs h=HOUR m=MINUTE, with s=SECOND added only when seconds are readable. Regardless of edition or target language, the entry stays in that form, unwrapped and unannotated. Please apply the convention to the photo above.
h=7 m=10 s=51
